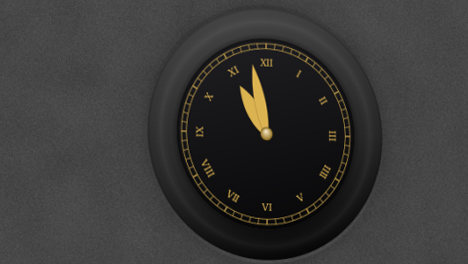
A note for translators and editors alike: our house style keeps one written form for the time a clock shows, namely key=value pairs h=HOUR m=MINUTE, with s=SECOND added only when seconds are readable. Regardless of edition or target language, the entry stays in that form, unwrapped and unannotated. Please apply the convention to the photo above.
h=10 m=58
